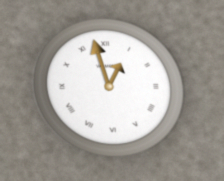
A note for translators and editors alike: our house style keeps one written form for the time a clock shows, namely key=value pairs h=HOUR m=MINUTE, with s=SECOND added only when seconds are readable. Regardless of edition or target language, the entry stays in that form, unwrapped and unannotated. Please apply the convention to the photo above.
h=12 m=58
